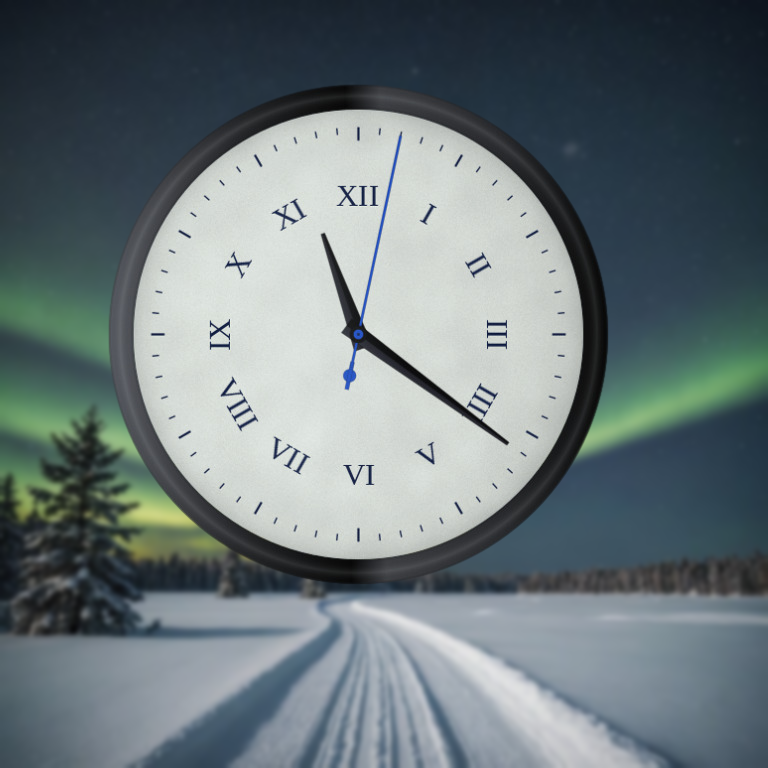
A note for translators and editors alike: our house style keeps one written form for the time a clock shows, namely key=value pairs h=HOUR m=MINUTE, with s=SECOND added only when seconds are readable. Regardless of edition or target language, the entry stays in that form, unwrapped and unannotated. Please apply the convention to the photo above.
h=11 m=21 s=2
